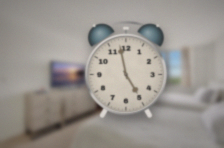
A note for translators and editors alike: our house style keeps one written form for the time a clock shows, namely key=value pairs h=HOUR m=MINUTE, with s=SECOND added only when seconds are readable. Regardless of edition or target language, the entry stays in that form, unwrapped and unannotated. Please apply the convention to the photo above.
h=4 m=58
